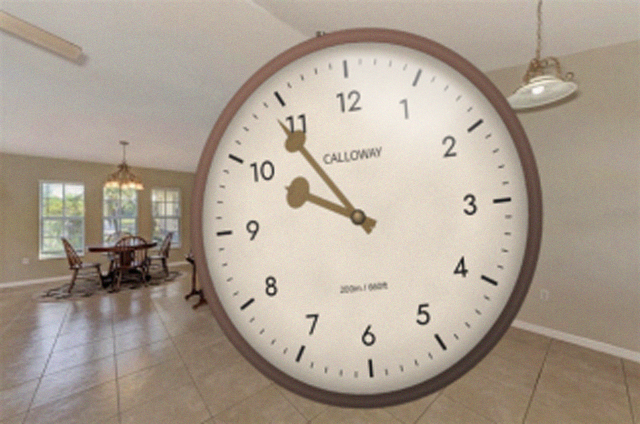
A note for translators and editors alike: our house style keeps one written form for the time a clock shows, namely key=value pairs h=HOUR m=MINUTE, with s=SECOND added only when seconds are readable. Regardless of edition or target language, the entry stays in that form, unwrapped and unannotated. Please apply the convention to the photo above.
h=9 m=54
